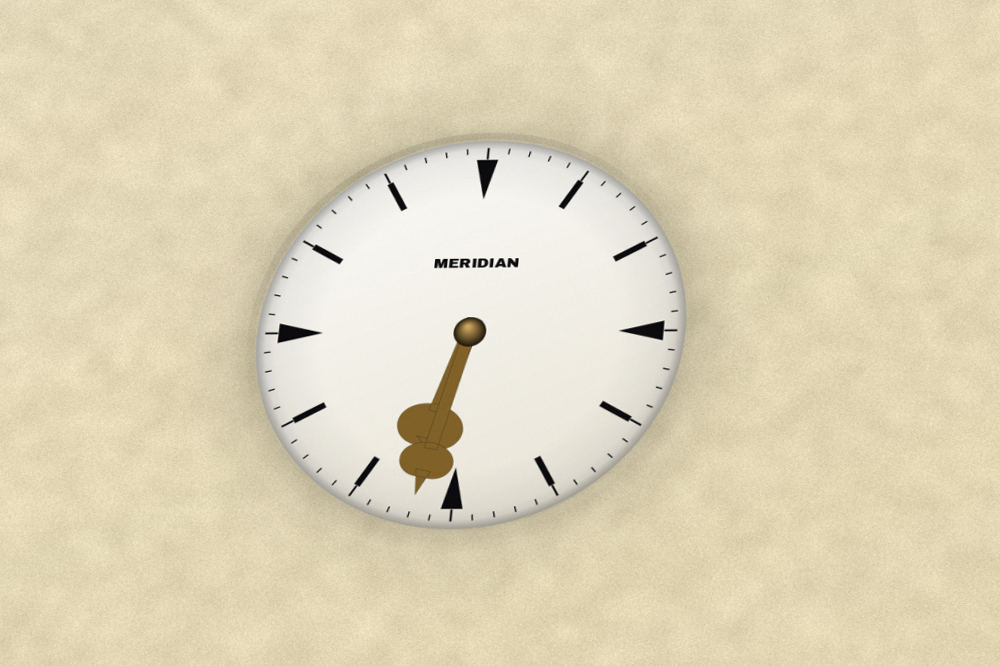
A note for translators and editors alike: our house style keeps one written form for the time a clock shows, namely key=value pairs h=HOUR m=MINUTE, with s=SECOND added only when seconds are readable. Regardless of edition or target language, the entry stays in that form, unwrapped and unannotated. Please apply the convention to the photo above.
h=6 m=32
